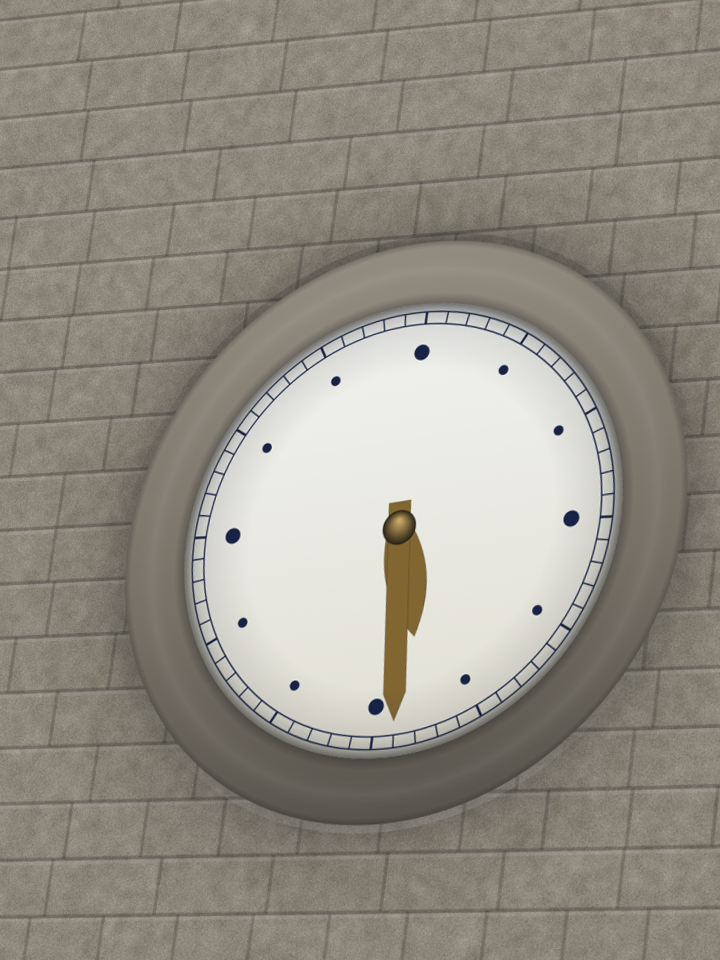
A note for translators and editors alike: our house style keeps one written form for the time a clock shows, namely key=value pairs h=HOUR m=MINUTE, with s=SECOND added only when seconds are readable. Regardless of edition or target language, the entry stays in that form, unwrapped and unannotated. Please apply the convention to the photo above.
h=5 m=29
